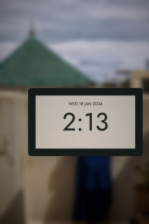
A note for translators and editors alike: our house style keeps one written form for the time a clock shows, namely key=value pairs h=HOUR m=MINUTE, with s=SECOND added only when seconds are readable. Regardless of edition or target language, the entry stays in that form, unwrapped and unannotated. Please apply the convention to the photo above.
h=2 m=13
